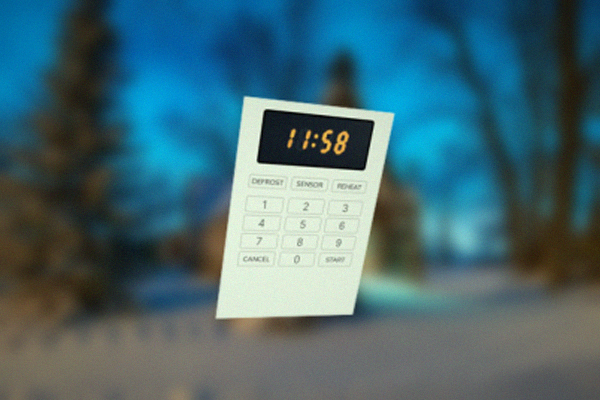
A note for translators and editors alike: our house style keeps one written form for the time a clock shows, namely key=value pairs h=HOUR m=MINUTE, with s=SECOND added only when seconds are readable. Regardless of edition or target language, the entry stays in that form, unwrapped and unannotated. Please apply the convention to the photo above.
h=11 m=58
